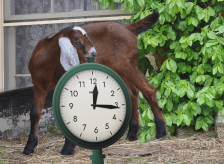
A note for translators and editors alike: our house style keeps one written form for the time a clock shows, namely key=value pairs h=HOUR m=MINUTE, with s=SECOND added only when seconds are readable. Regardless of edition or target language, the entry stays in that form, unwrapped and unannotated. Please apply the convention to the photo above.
h=12 m=16
